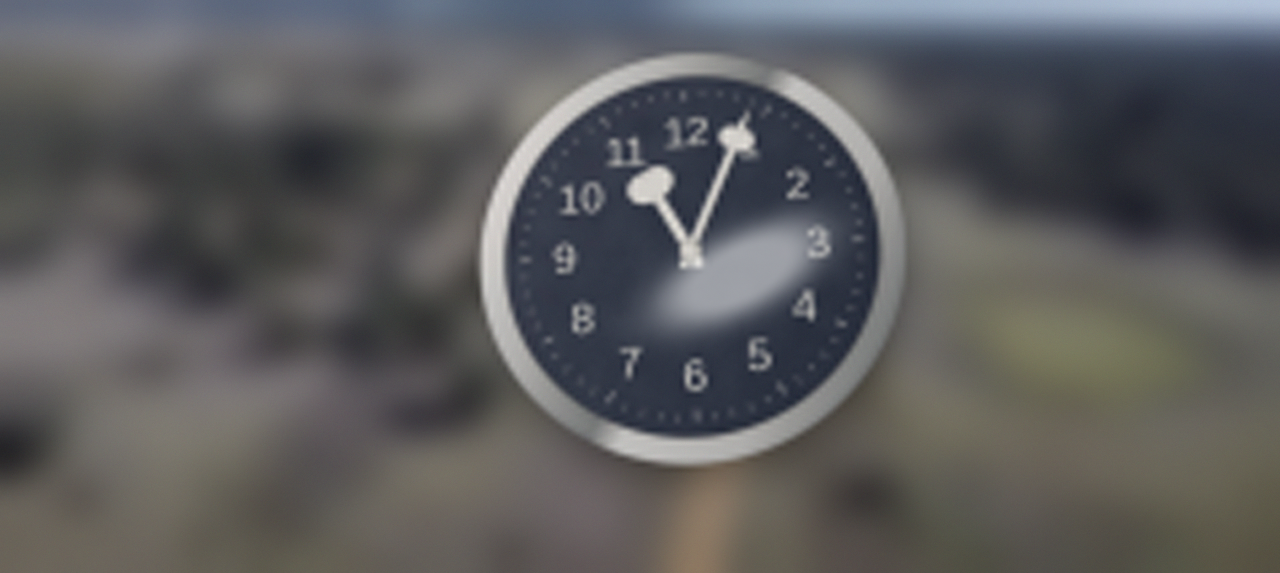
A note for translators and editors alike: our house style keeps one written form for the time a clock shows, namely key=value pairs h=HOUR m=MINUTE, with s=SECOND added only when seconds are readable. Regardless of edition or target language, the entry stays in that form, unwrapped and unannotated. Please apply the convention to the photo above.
h=11 m=4
